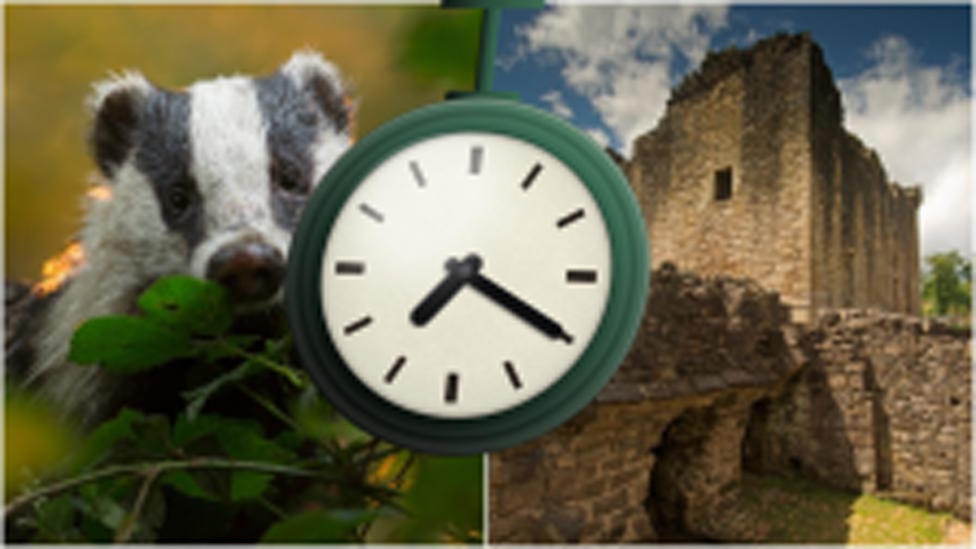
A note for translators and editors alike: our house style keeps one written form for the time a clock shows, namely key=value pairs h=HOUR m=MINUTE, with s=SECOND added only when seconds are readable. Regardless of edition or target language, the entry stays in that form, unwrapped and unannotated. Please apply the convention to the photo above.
h=7 m=20
